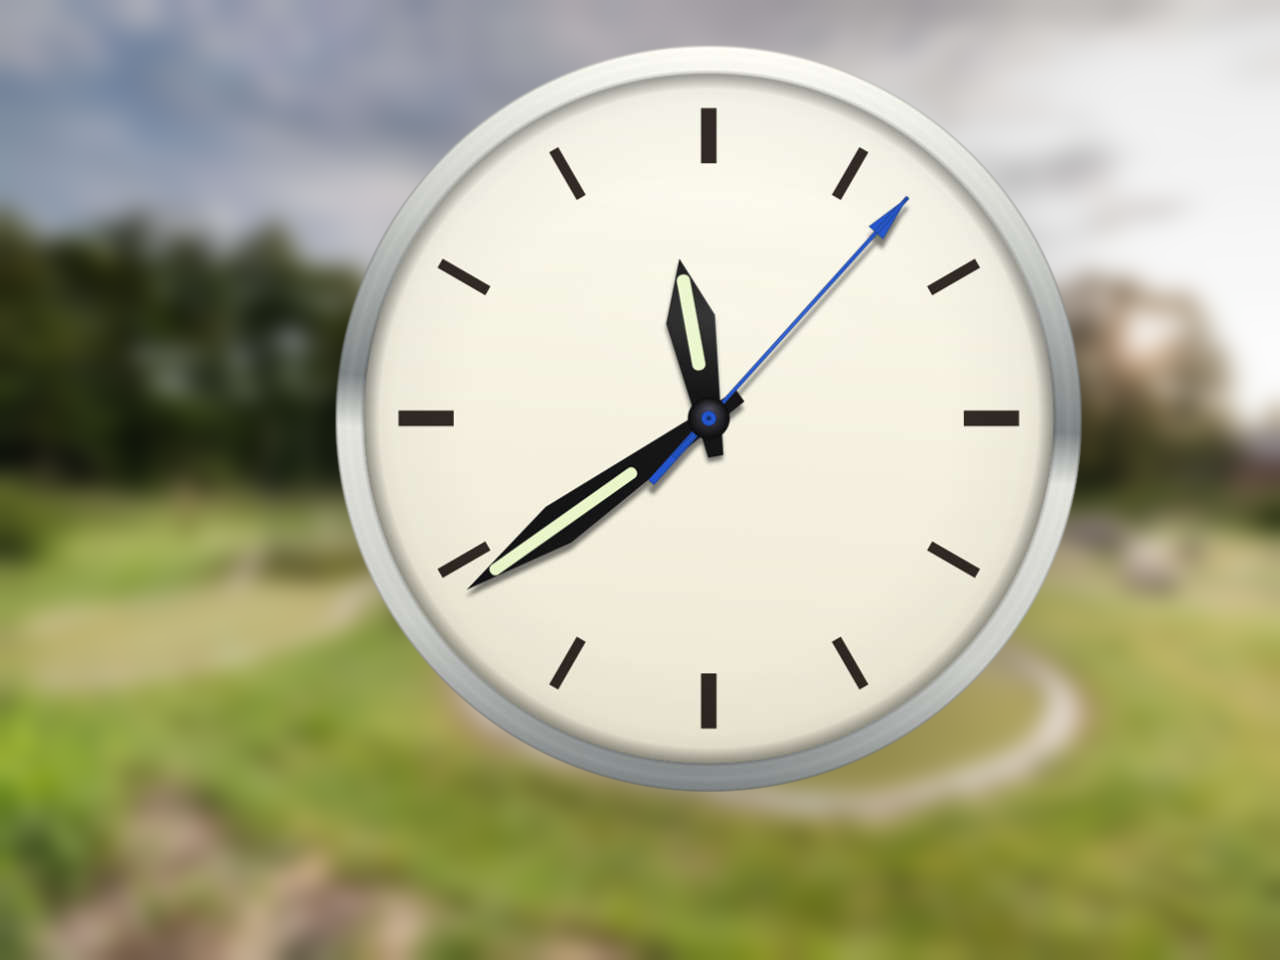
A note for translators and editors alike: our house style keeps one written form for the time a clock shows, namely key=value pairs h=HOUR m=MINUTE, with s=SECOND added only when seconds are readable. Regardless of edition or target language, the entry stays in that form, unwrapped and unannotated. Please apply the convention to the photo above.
h=11 m=39 s=7
